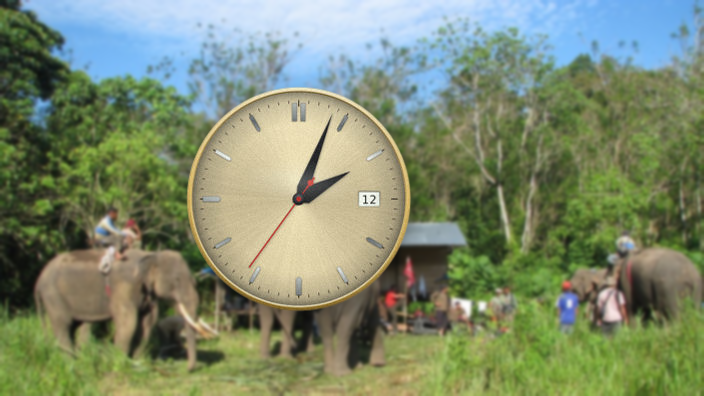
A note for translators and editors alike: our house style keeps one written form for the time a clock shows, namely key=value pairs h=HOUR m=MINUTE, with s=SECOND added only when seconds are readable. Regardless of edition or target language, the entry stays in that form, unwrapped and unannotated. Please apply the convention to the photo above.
h=2 m=3 s=36
